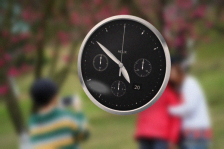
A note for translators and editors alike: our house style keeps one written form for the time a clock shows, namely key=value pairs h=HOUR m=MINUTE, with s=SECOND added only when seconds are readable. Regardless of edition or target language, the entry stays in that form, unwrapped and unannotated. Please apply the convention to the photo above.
h=4 m=51
